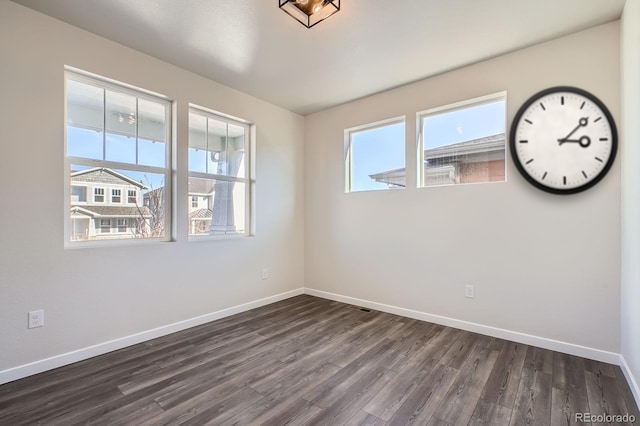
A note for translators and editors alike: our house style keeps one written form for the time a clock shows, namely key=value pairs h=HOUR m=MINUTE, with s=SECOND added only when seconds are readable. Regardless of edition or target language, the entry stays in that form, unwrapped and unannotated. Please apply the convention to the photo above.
h=3 m=8
